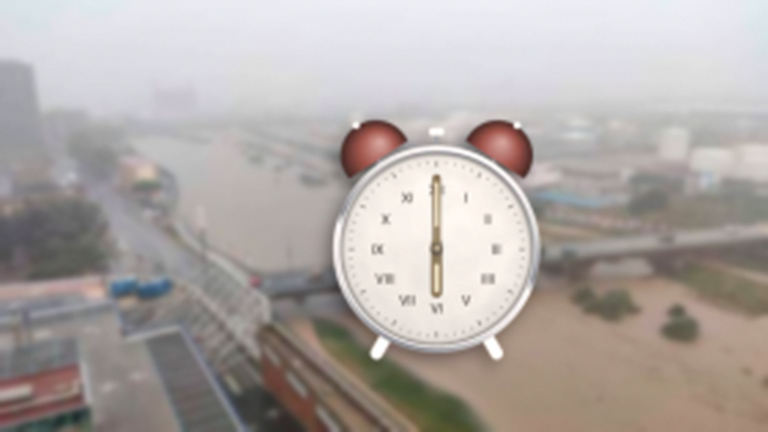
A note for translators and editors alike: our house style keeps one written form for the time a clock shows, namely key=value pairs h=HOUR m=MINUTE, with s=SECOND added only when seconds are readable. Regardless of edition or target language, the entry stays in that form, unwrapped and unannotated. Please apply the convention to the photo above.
h=6 m=0
